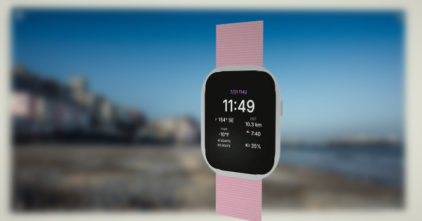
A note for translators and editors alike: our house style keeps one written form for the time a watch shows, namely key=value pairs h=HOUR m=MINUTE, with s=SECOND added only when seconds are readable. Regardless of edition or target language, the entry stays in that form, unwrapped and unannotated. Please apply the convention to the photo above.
h=11 m=49
